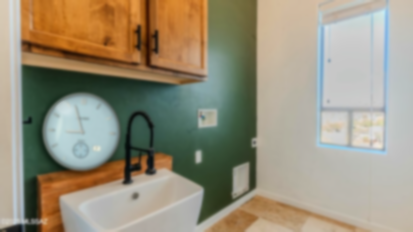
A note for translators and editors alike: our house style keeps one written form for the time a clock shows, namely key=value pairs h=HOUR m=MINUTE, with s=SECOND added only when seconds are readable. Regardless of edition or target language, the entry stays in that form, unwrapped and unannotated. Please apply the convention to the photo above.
h=8 m=57
